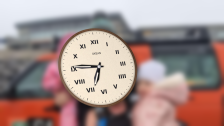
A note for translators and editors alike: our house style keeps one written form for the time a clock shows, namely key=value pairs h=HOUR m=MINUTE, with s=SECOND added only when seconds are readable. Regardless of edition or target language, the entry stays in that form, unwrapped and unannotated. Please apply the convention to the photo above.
h=6 m=46
